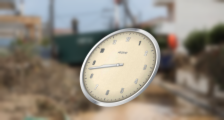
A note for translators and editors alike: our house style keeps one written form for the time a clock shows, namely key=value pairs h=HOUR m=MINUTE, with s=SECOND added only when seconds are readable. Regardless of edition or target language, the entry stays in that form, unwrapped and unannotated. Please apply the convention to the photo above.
h=8 m=43
